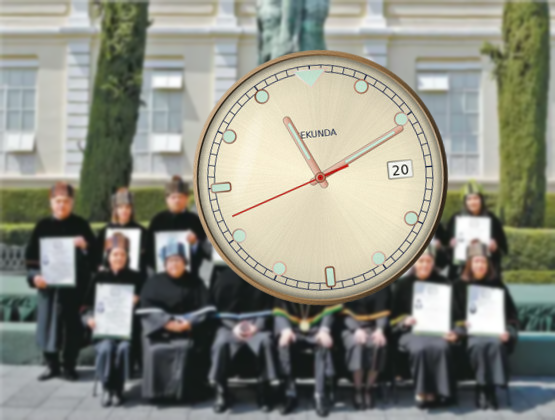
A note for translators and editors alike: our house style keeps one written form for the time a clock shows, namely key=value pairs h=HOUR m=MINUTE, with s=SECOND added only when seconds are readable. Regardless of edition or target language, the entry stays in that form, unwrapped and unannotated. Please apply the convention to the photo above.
h=11 m=10 s=42
